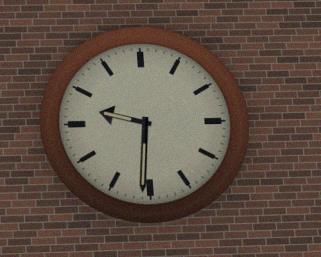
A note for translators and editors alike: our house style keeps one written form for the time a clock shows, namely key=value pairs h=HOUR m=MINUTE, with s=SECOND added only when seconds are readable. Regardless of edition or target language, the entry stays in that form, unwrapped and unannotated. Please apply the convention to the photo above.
h=9 m=31
